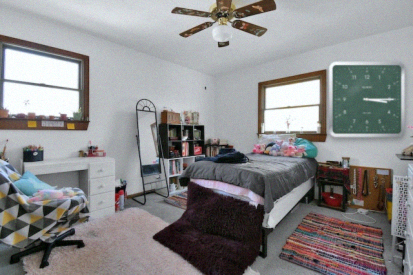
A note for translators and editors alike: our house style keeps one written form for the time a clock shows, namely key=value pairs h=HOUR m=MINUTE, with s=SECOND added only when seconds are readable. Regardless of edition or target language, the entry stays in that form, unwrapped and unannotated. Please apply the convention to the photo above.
h=3 m=15
